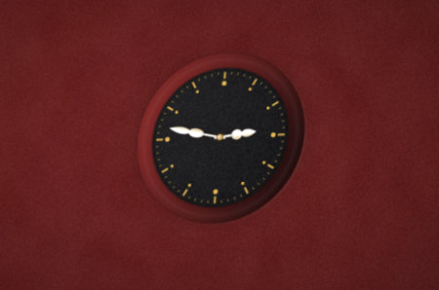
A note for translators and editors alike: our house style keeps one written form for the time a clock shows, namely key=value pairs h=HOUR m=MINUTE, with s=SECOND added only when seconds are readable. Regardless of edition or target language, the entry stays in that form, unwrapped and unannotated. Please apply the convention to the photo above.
h=2 m=47
